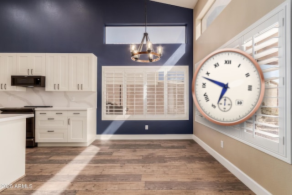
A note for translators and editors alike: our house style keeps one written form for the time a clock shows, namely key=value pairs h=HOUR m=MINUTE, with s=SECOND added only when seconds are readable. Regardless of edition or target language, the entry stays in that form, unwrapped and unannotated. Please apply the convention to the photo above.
h=6 m=48
